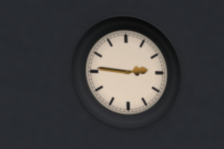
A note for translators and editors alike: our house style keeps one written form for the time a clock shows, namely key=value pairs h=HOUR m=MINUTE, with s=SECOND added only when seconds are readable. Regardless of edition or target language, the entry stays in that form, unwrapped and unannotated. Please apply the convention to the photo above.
h=2 m=46
